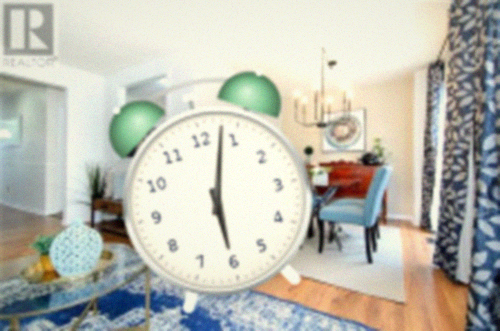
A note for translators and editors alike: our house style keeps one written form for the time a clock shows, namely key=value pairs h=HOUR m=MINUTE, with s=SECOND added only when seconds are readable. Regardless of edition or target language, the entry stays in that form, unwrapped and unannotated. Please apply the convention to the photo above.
h=6 m=3
